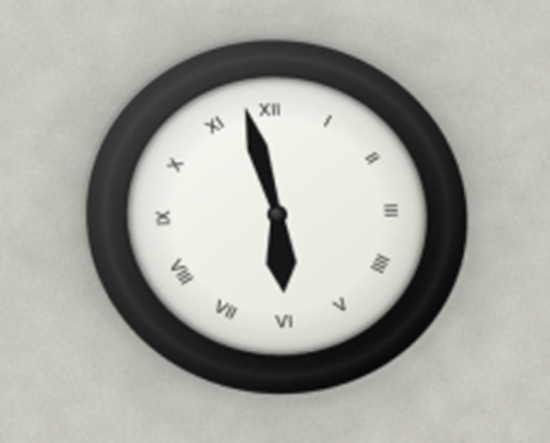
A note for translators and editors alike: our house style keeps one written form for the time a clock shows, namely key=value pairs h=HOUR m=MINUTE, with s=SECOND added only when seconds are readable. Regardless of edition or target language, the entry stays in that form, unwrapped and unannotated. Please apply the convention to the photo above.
h=5 m=58
